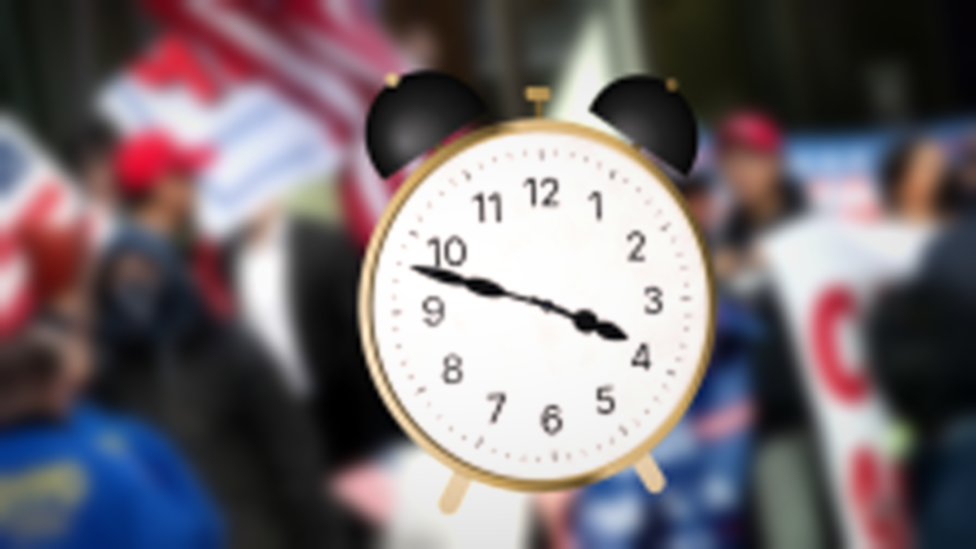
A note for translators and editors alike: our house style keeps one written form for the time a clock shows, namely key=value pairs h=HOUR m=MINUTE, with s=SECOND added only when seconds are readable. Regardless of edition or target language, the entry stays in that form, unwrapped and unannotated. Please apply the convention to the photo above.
h=3 m=48
